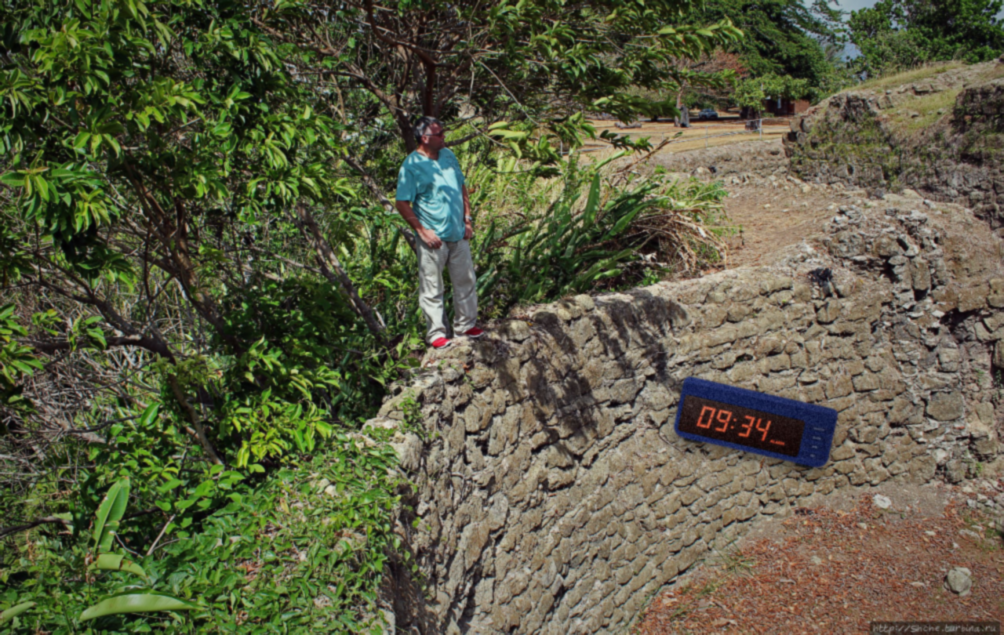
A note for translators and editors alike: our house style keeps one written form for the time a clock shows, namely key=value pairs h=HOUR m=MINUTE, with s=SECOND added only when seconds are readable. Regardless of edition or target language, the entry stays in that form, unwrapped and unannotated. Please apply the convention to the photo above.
h=9 m=34
